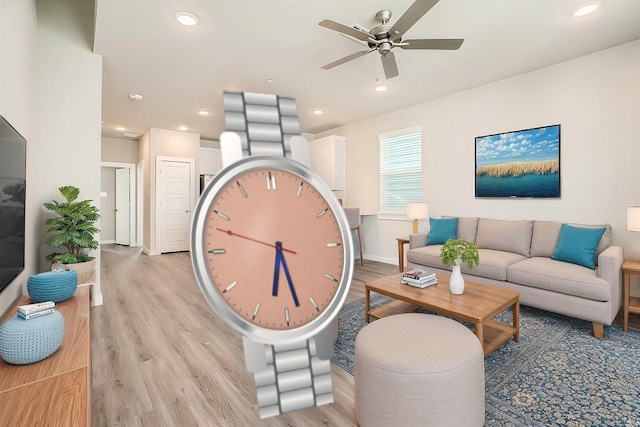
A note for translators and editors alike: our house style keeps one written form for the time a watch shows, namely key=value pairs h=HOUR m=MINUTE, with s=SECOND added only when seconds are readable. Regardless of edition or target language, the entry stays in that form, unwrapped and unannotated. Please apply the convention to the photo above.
h=6 m=27 s=48
